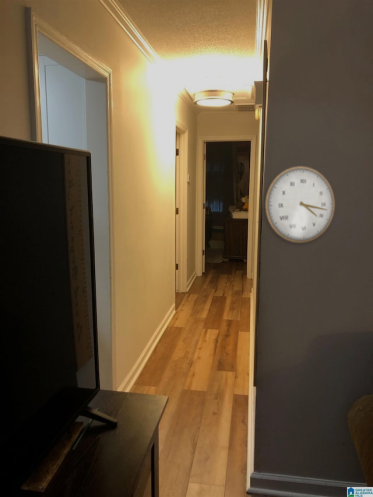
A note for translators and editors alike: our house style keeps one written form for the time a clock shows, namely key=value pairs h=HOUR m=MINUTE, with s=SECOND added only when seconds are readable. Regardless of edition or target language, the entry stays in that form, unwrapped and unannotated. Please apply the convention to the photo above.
h=4 m=17
